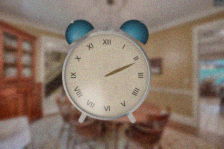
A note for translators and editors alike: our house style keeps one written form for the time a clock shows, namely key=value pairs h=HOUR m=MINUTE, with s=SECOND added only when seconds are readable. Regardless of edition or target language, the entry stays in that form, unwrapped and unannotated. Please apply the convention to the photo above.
h=2 m=11
